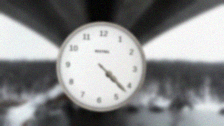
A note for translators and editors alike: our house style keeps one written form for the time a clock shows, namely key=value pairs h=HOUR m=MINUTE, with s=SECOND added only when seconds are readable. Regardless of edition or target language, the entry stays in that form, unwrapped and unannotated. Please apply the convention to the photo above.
h=4 m=22
